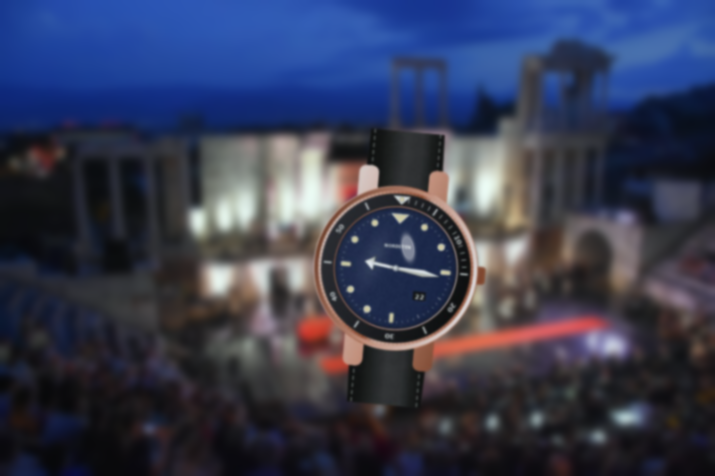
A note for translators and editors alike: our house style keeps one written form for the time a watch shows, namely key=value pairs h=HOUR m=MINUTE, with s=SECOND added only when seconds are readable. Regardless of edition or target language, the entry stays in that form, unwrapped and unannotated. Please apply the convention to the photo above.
h=9 m=16
